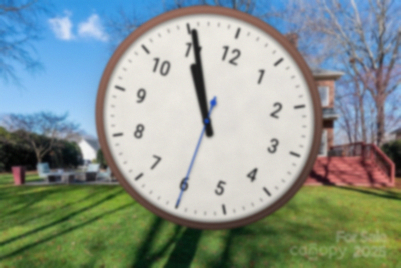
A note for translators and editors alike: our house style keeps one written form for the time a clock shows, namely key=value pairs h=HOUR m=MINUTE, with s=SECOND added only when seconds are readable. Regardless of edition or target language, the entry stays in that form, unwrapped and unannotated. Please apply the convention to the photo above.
h=10 m=55 s=30
